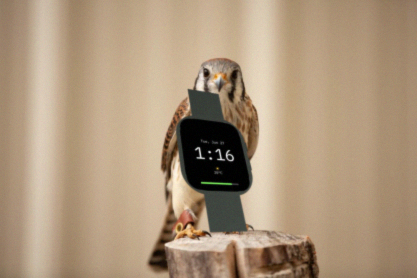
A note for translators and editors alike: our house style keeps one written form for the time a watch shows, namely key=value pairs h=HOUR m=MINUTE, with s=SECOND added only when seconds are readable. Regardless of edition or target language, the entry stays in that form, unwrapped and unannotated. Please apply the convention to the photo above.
h=1 m=16
